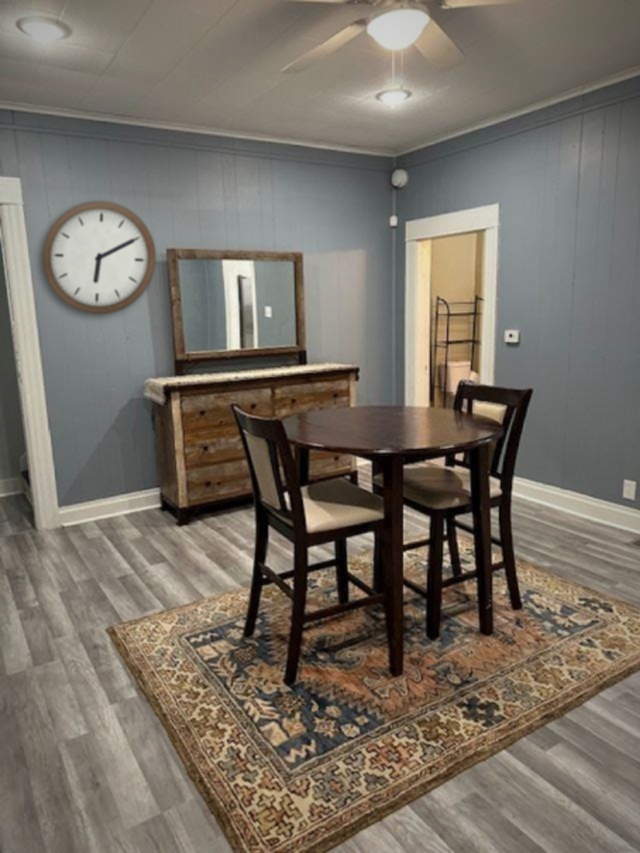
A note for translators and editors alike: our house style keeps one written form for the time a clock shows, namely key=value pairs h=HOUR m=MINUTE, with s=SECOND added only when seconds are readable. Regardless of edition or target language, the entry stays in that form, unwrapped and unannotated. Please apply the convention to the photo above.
h=6 m=10
